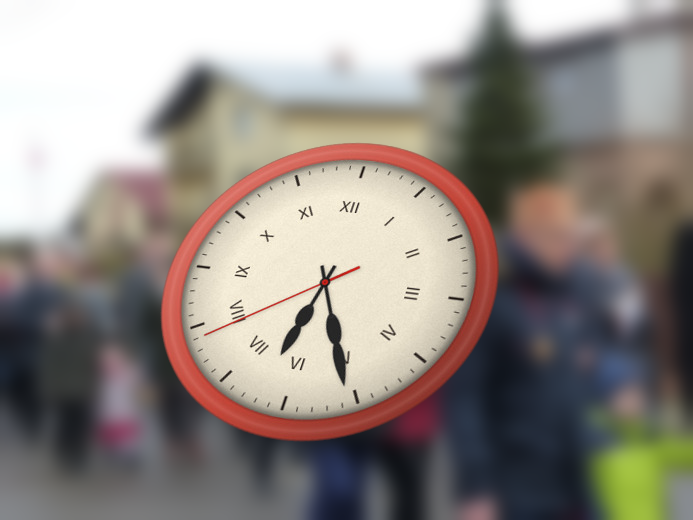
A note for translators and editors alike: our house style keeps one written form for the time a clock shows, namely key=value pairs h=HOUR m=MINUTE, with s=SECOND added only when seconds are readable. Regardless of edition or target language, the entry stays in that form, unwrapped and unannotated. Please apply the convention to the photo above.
h=6 m=25 s=39
